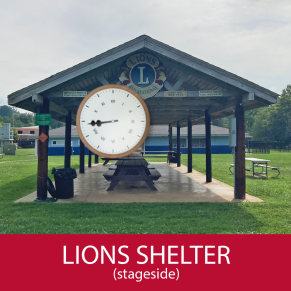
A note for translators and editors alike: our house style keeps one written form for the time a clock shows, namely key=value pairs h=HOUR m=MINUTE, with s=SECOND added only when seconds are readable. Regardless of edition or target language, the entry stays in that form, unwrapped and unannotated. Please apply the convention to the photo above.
h=8 m=44
